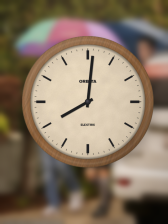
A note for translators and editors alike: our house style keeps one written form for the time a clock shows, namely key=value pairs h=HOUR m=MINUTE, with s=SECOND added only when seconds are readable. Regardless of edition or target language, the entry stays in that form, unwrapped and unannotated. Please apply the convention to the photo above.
h=8 m=1
